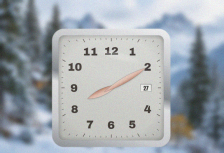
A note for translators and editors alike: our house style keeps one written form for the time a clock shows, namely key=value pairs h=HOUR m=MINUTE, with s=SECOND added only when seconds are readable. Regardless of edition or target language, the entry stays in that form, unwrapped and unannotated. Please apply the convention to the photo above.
h=8 m=10
